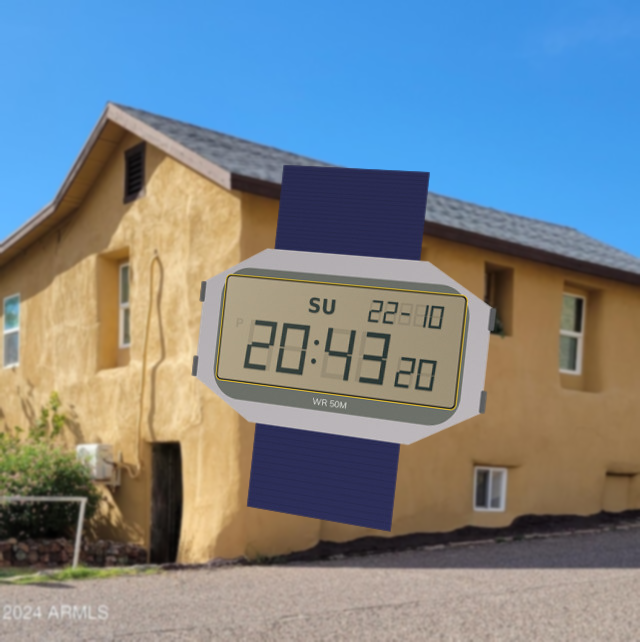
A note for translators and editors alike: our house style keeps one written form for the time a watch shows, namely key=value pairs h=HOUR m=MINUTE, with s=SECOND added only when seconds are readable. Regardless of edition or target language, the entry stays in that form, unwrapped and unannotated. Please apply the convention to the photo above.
h=20 m=43 s=20
